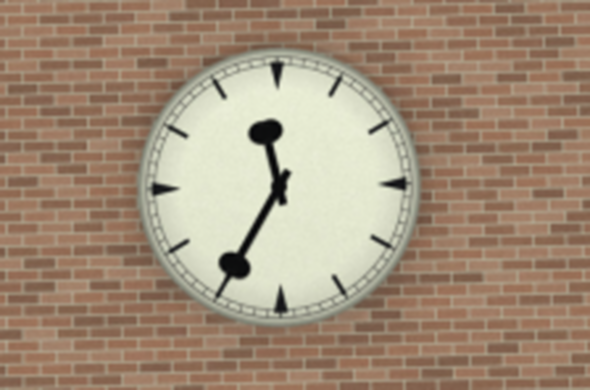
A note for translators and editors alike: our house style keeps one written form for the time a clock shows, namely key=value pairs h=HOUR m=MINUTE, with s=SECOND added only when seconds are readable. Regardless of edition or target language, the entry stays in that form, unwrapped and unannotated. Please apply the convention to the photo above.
h=11 m=35
